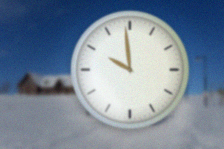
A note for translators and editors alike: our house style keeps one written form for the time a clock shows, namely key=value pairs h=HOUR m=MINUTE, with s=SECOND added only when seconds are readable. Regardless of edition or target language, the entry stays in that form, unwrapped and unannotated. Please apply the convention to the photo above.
h=9 m=59
